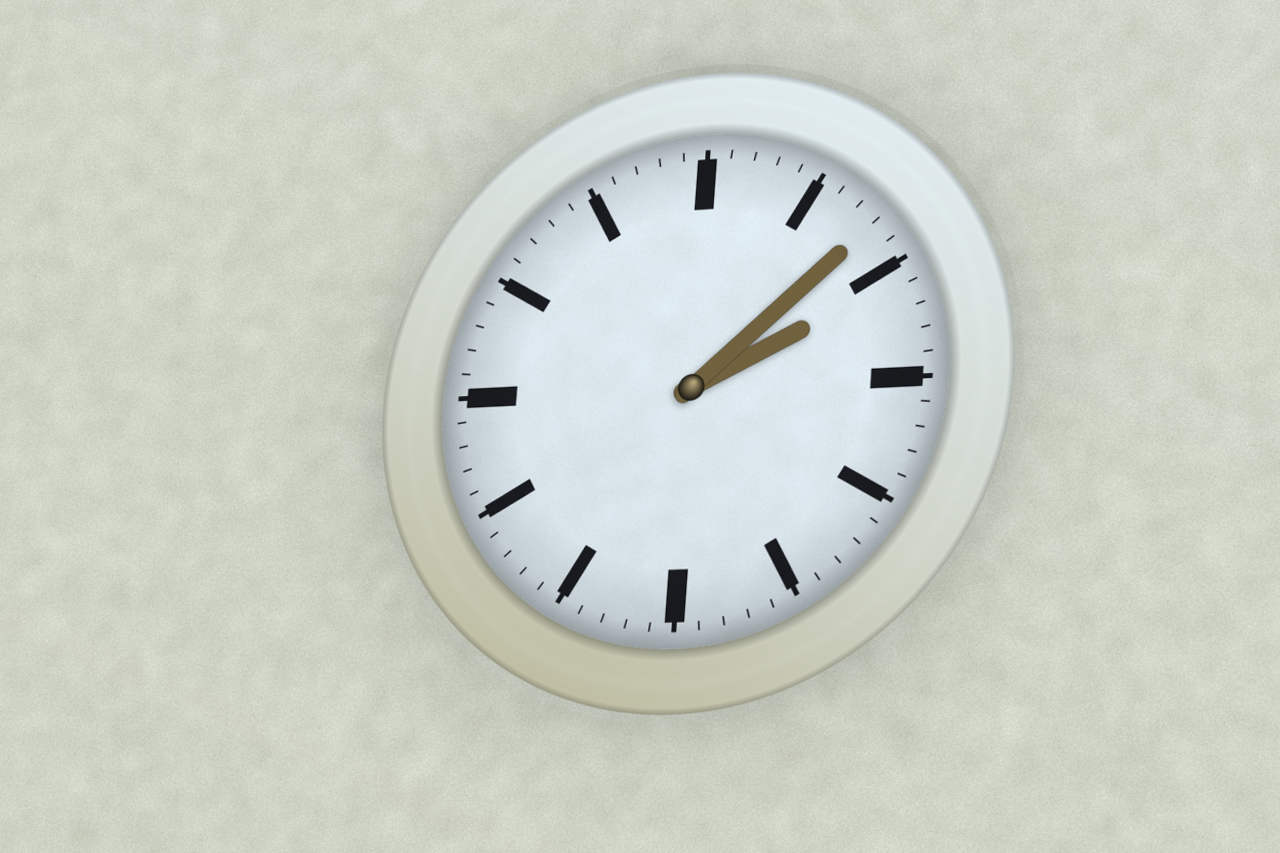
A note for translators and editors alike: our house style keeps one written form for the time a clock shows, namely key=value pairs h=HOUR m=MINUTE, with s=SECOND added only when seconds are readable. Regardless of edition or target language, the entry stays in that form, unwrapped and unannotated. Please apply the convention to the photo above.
h=2 m=8
